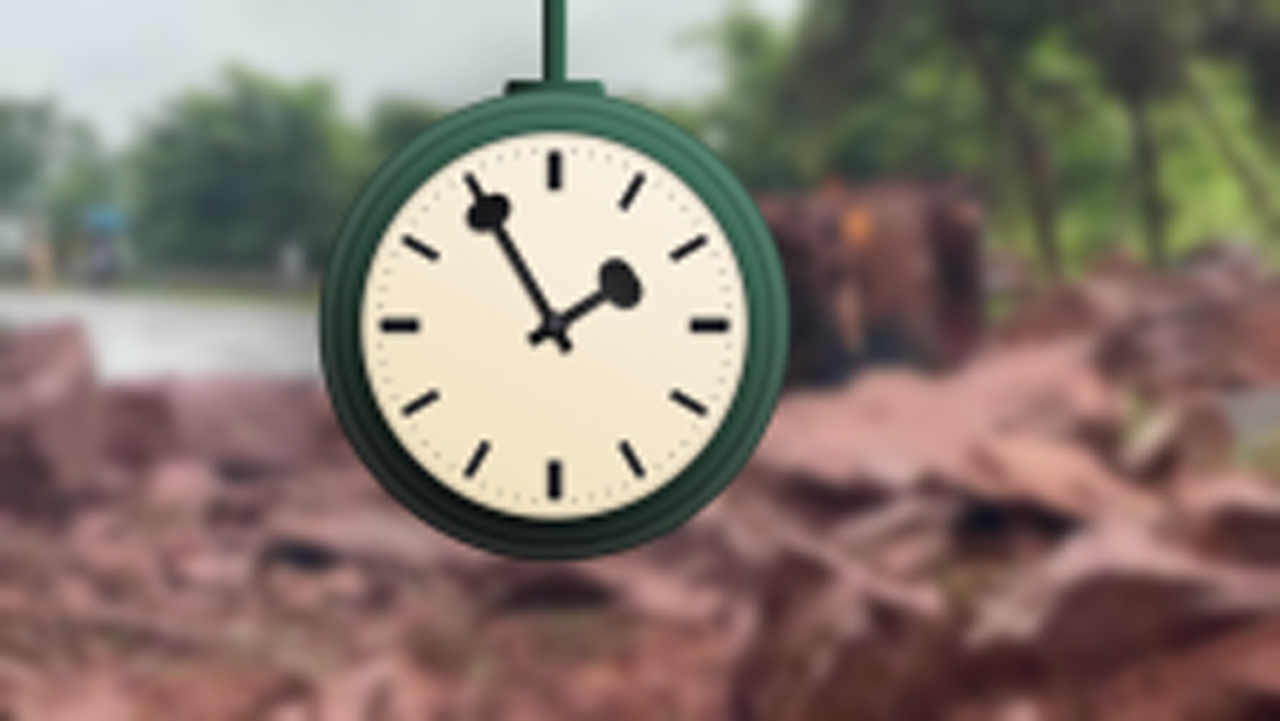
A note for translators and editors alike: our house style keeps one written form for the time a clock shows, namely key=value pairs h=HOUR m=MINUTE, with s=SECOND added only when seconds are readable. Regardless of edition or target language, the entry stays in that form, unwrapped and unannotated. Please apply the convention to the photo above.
h=1 m=55
